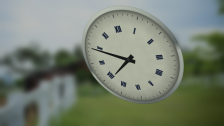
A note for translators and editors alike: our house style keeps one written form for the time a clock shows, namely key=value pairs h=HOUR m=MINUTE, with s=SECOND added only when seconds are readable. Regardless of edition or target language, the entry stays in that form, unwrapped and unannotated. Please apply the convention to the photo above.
h=7 m=49
